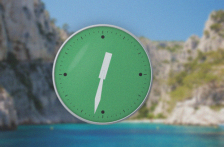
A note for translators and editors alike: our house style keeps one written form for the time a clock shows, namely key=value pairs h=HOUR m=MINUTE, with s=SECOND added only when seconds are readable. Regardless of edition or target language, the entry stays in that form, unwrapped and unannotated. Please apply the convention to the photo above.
h=12 m=32
